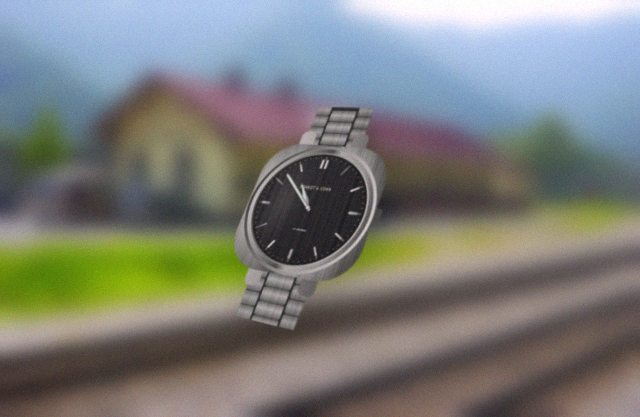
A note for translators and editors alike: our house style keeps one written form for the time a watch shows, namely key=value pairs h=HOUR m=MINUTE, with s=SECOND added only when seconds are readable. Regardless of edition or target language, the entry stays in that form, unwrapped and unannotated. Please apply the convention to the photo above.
h=10 m=52
